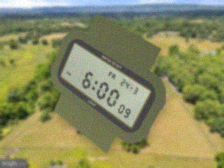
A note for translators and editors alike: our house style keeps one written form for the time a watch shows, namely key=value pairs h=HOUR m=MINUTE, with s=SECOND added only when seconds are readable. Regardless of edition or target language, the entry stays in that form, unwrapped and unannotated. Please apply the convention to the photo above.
h=6 m=0
